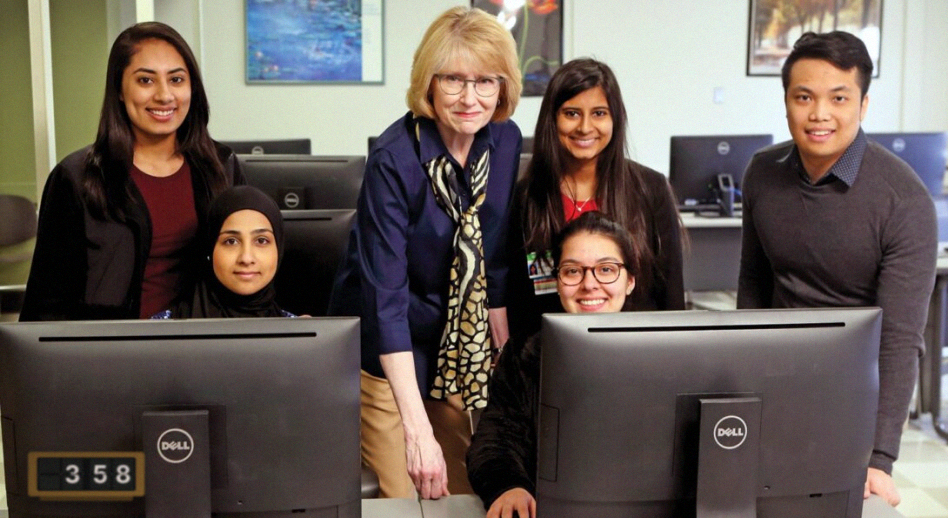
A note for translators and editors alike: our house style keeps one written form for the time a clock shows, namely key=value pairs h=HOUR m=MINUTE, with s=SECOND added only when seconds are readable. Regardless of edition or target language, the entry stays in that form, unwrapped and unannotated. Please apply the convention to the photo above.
h=3 m=58
